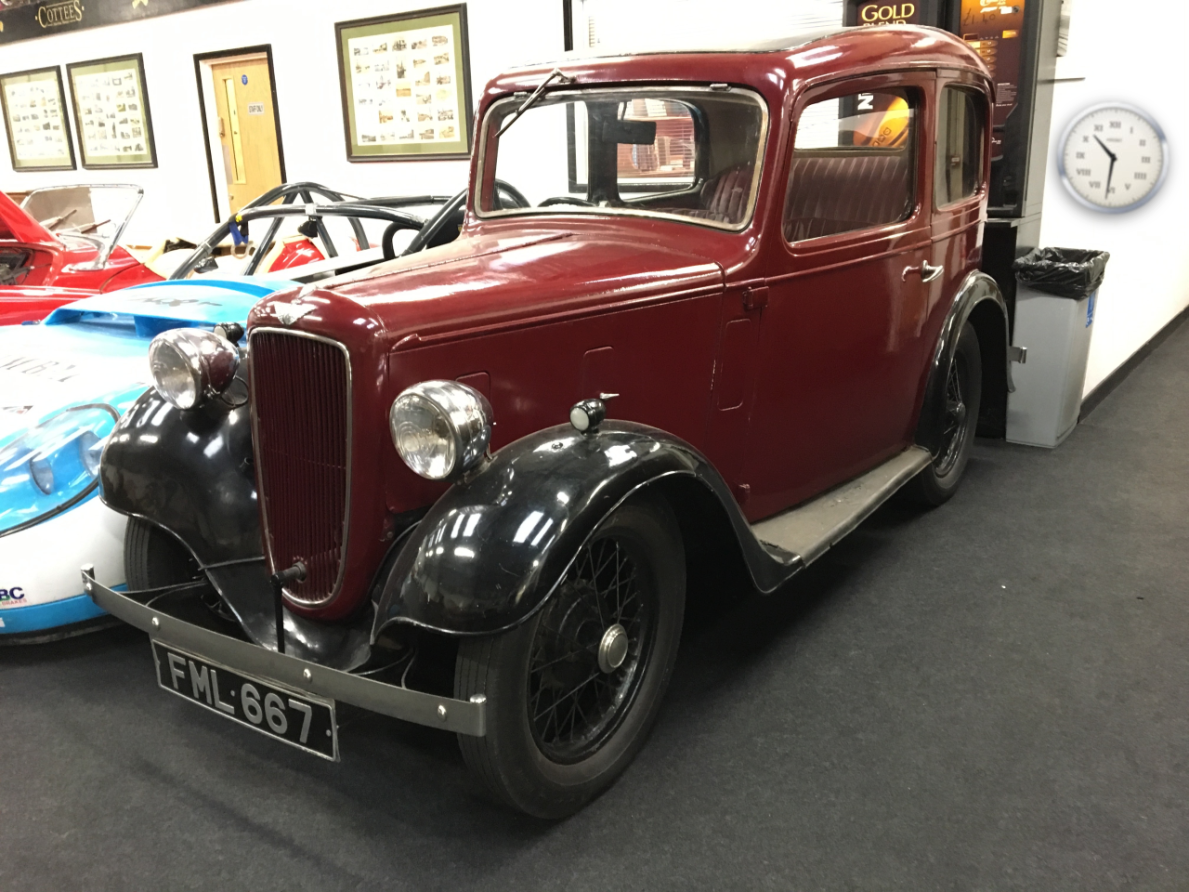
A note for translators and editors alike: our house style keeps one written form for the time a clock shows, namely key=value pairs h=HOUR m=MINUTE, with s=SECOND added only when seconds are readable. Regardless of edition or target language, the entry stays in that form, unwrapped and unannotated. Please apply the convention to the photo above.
h=10 m=31
